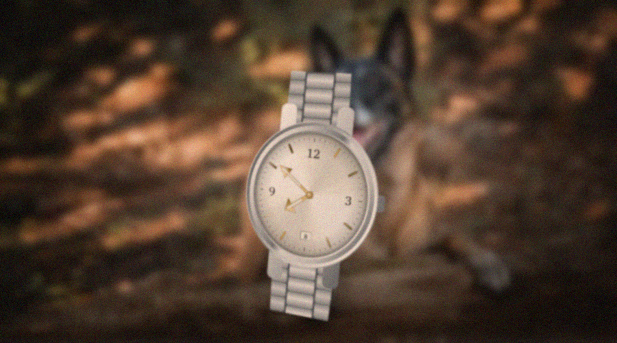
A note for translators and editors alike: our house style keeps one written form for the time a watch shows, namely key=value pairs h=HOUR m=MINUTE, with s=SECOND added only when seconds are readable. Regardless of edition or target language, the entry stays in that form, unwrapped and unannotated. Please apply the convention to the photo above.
h=7 m=51
